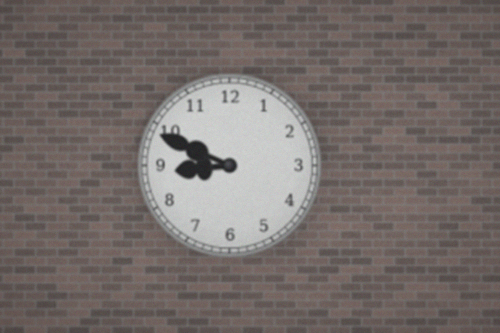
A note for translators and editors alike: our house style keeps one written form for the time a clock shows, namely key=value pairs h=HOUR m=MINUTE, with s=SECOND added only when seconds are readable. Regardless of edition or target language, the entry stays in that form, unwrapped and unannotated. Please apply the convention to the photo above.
h=8 m=49
